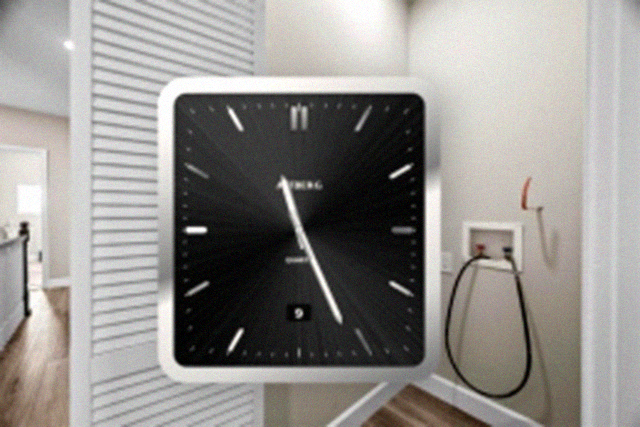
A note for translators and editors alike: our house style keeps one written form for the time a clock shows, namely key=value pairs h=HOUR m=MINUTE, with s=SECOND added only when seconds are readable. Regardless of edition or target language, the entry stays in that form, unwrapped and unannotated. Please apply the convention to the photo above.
h=11 m=26
